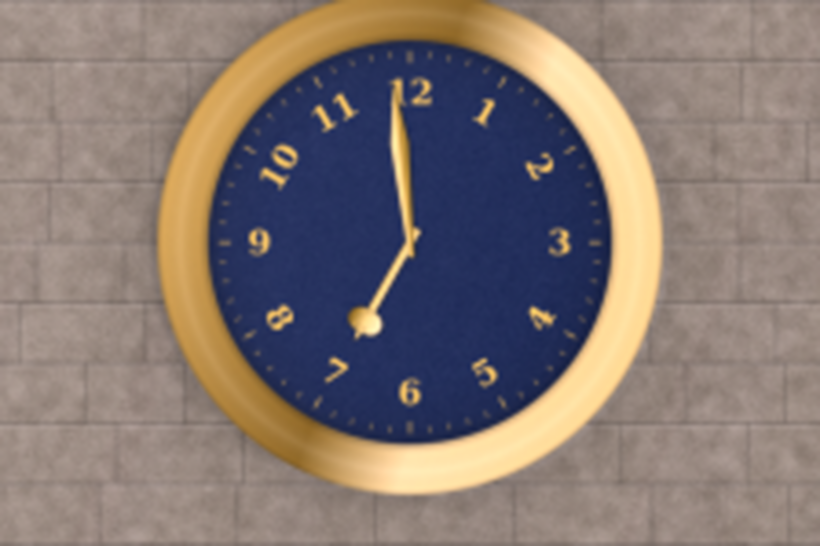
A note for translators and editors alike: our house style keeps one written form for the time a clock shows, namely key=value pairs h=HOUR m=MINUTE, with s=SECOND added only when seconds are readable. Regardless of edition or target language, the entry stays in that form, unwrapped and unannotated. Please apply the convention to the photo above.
h=6 m=59
